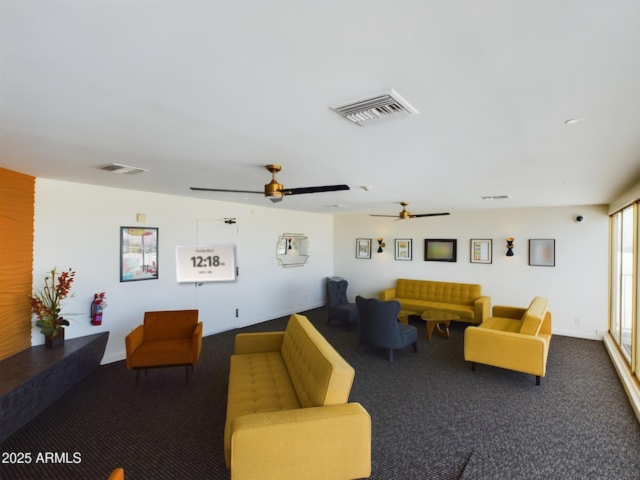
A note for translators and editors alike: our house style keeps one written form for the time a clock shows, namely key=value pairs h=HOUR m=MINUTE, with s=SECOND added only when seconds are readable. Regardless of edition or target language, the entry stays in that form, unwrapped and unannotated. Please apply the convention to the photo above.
h=12 m=18
